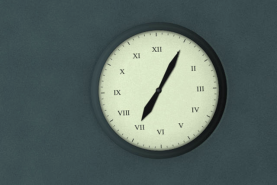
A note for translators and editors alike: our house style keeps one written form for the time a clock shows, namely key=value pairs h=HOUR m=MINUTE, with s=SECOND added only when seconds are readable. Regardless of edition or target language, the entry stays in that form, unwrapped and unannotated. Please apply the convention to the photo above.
h=7 m=5
